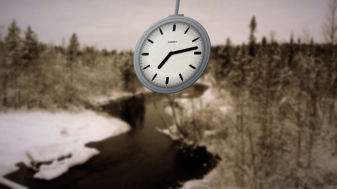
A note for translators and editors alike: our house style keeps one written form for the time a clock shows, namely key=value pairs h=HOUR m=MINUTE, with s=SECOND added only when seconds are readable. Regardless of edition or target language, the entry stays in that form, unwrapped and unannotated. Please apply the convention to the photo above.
h=7 m=13
